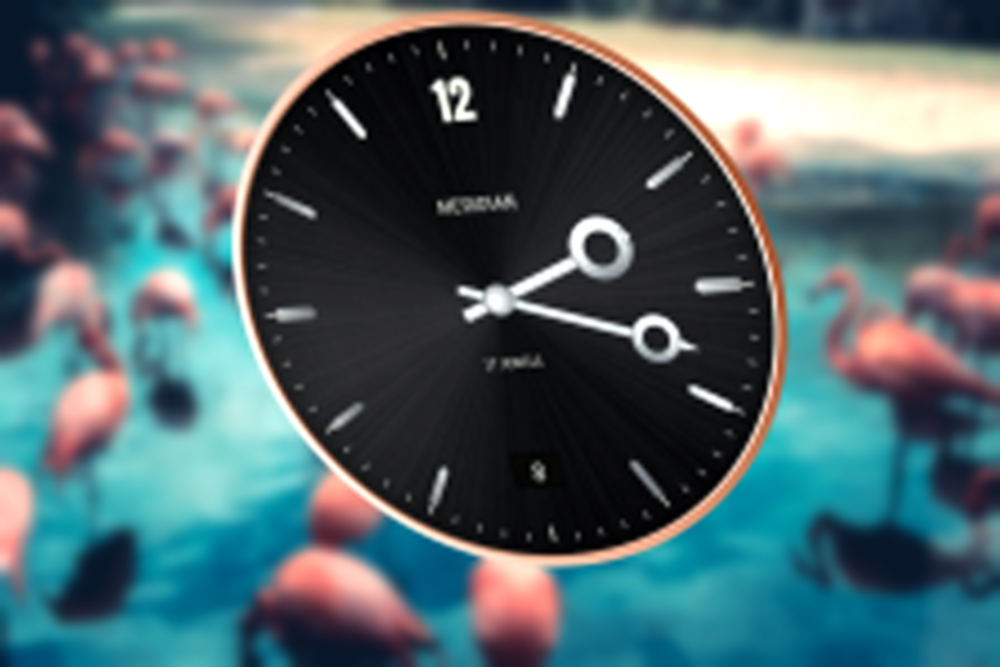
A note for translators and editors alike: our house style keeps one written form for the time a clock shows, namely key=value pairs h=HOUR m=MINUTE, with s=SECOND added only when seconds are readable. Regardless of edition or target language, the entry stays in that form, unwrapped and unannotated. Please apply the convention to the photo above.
h=2 m=18
